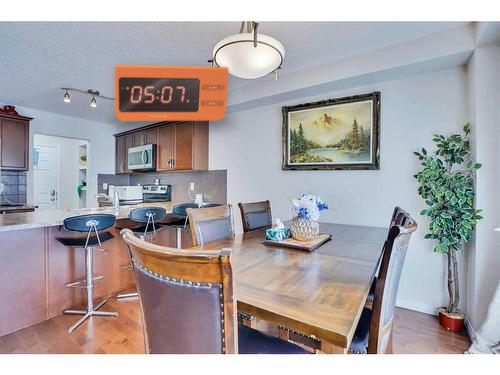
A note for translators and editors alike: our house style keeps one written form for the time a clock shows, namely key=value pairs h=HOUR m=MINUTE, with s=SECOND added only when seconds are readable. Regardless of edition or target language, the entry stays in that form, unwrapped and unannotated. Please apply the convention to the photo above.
h=5 m=7
